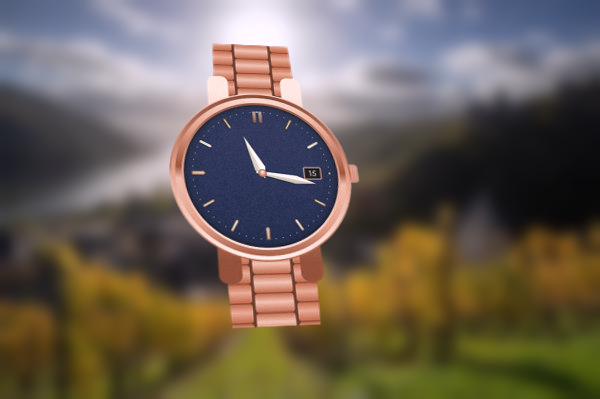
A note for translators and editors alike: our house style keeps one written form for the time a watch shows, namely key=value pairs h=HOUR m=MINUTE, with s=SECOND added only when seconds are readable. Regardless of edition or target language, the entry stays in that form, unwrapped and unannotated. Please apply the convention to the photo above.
h=11 m=17
